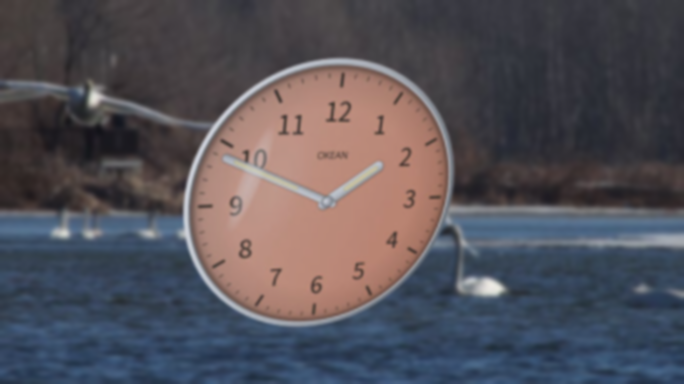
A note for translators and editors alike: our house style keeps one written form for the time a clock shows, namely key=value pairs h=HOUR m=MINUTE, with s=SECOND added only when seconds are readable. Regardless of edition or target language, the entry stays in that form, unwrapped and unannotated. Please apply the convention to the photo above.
h=1 m=49
